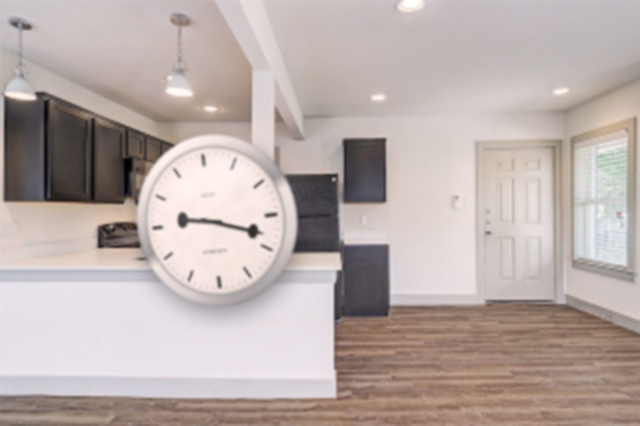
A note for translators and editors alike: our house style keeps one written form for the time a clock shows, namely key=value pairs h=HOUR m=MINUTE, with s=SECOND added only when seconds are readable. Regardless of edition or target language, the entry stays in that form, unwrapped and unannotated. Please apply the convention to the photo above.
h=9 m=18
